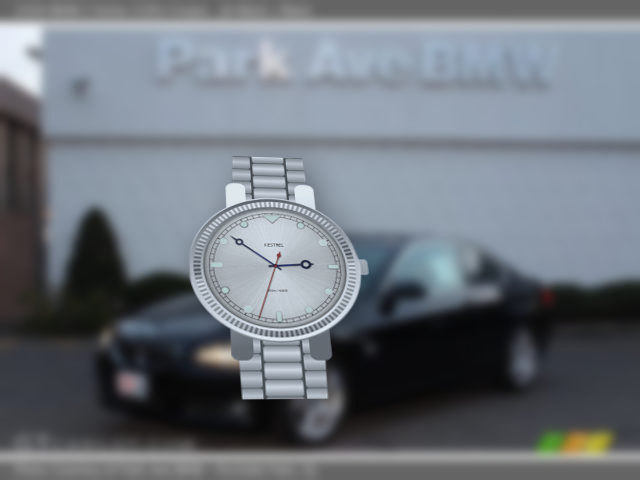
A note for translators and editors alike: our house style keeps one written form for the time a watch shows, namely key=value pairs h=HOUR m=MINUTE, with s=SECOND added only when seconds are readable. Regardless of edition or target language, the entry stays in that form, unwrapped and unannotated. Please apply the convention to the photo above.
h=2 m=51 s=33
